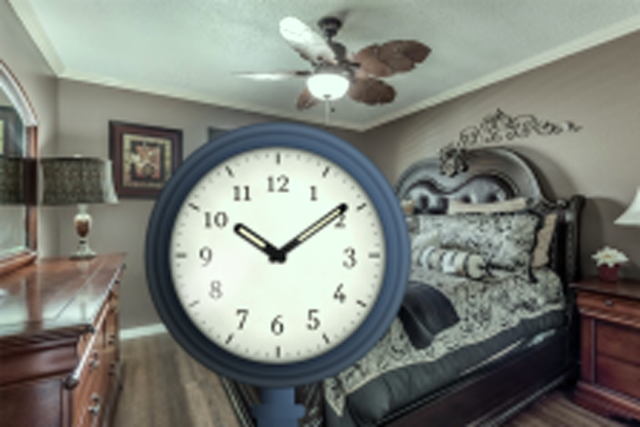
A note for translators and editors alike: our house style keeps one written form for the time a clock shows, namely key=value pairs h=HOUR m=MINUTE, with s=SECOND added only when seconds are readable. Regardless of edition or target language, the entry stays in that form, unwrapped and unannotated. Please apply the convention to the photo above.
h=10 m=9
